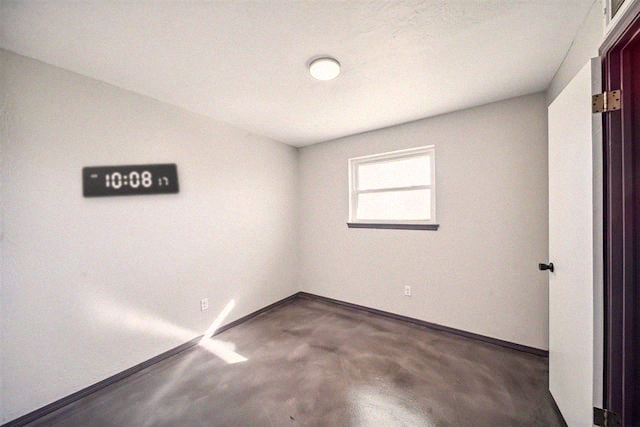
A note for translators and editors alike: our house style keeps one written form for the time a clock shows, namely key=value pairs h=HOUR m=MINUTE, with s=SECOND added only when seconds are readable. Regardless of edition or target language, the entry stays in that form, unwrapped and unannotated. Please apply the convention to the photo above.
h=10 m=8
